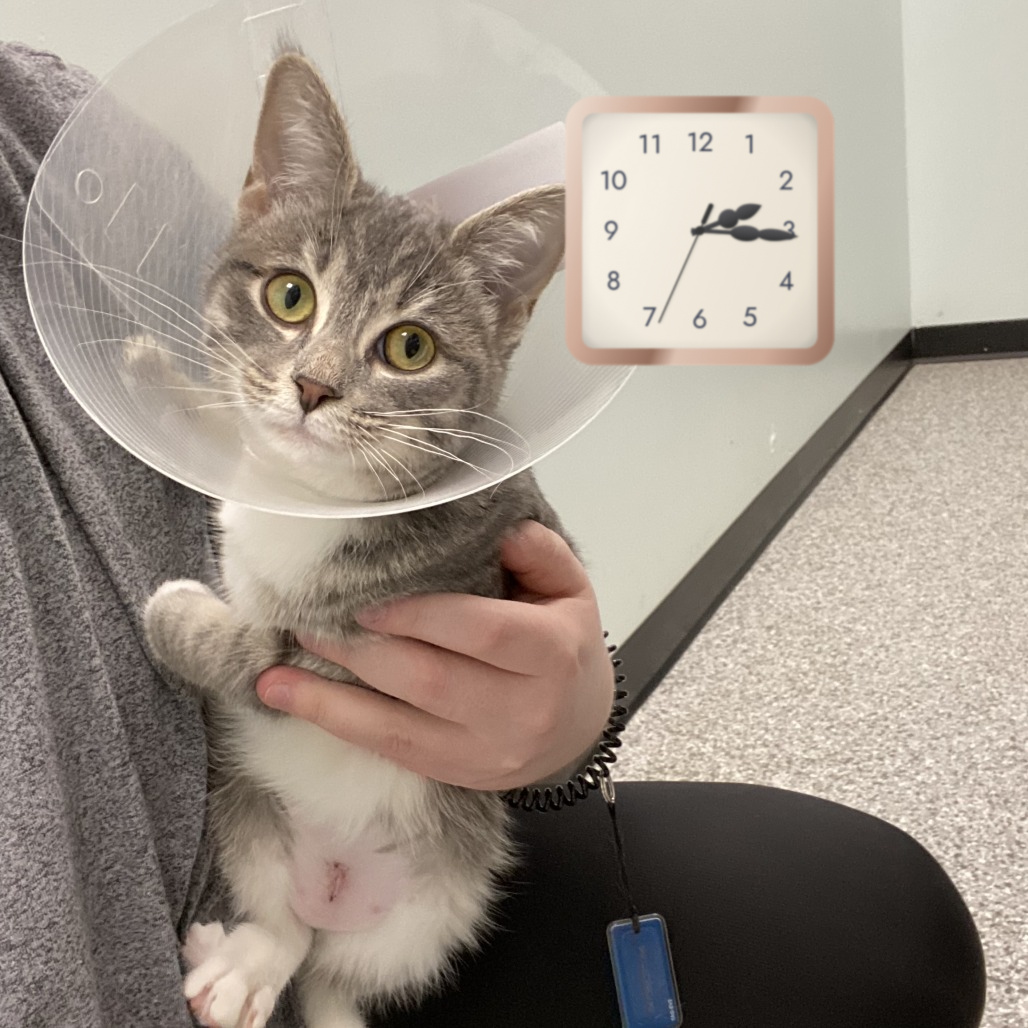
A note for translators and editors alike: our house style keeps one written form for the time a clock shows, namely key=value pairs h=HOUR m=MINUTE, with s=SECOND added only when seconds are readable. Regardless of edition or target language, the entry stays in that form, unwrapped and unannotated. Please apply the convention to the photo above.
h=2 m=15 s=34
